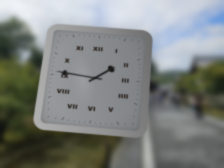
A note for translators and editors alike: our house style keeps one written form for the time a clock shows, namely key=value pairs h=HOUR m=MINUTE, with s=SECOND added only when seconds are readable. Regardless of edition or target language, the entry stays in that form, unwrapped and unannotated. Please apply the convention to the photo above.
h=1 m=46
